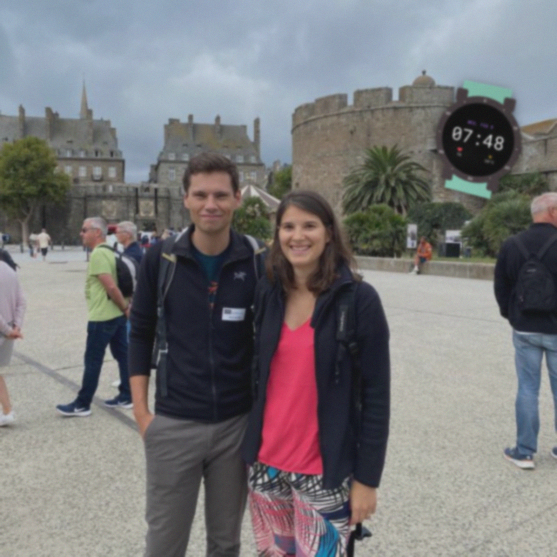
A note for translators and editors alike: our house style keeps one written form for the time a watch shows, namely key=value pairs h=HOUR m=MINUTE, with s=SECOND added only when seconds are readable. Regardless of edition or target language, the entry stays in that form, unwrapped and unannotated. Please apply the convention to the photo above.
h=7 m=48
